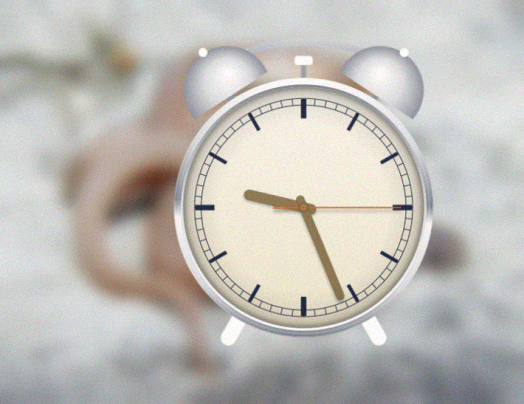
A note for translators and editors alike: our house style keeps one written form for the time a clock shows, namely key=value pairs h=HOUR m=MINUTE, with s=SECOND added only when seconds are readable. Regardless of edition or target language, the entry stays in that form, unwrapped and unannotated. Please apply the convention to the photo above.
h=9 m=26 s=15
